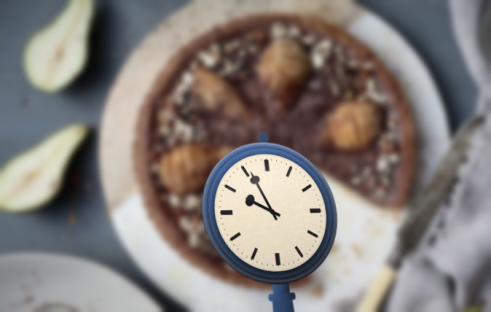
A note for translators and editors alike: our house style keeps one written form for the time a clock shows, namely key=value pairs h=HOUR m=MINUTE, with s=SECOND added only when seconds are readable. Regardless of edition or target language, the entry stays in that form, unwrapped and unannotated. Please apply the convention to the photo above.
h=9 m=56
